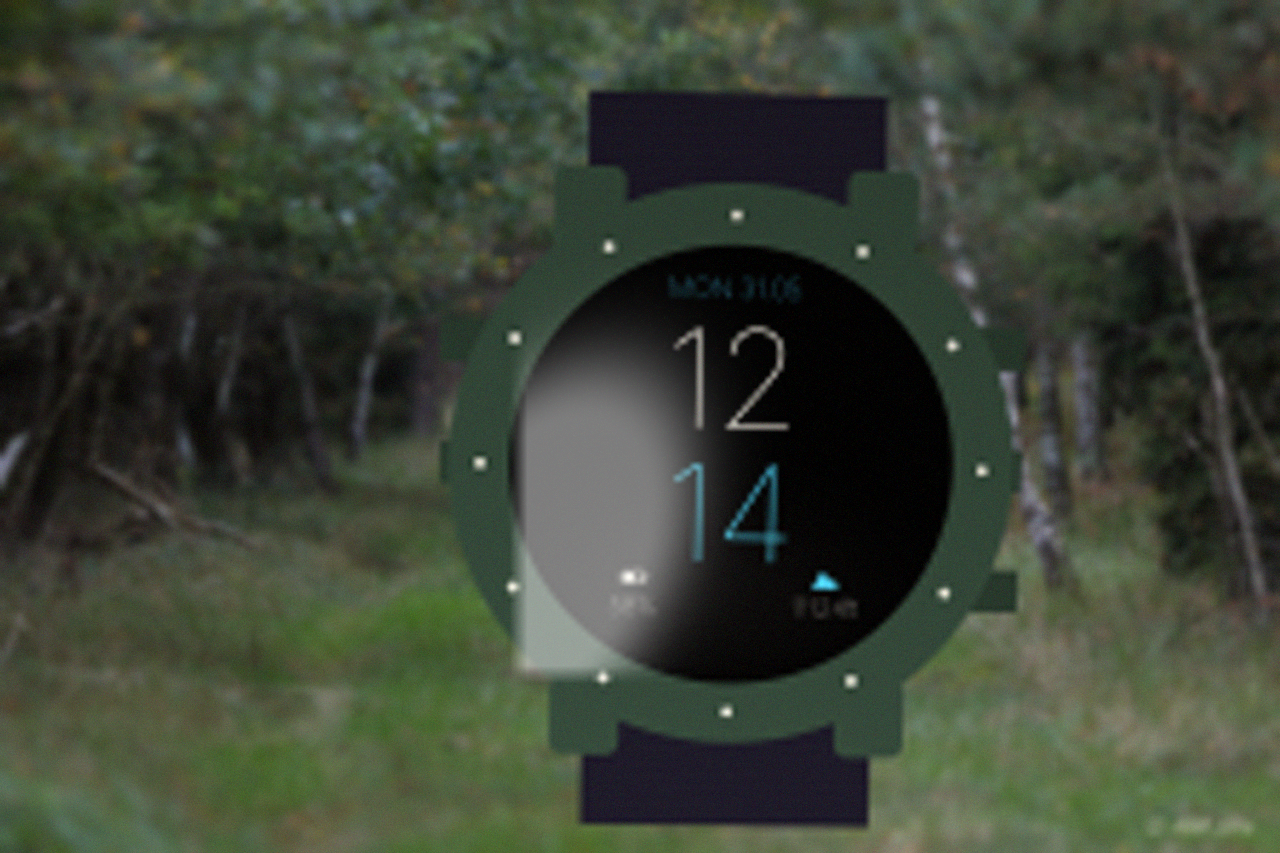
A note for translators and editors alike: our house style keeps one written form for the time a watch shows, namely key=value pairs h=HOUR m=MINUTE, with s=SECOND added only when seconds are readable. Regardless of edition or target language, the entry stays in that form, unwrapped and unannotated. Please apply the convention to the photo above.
h=12 m=14
